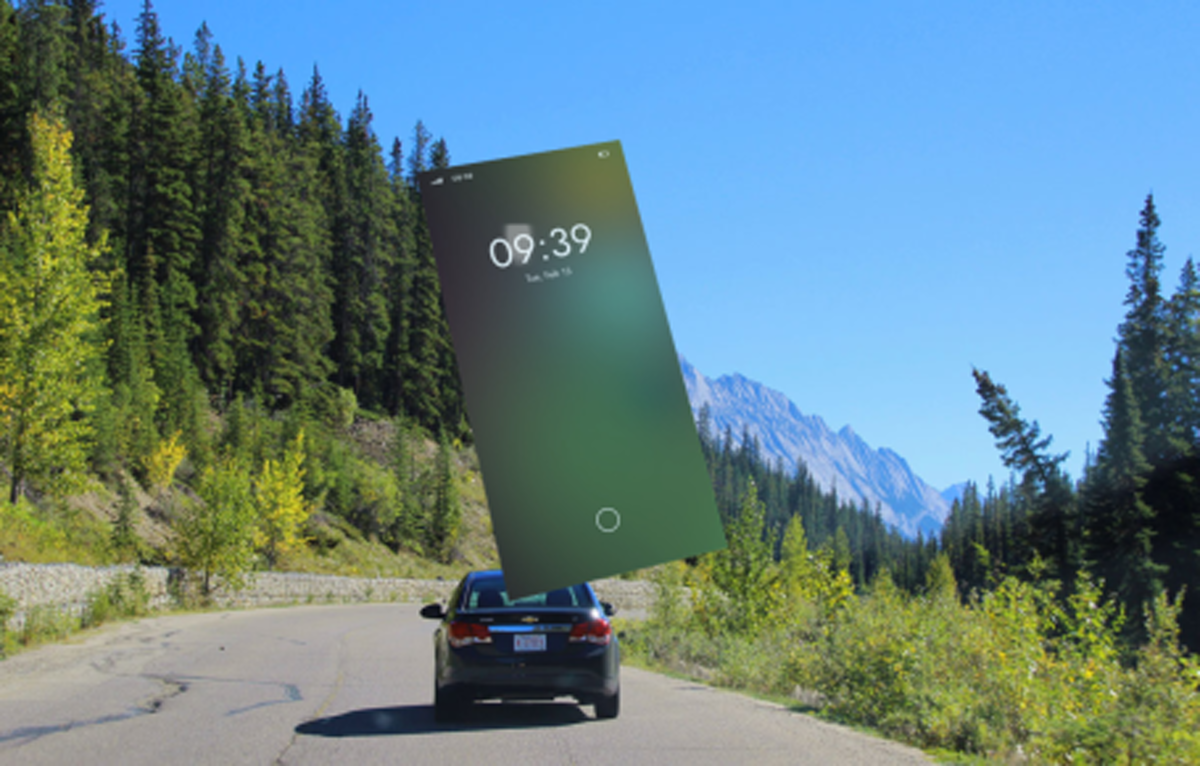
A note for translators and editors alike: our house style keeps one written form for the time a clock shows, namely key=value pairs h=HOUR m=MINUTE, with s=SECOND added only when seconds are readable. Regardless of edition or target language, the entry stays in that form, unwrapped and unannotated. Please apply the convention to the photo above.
h=9 m=39
